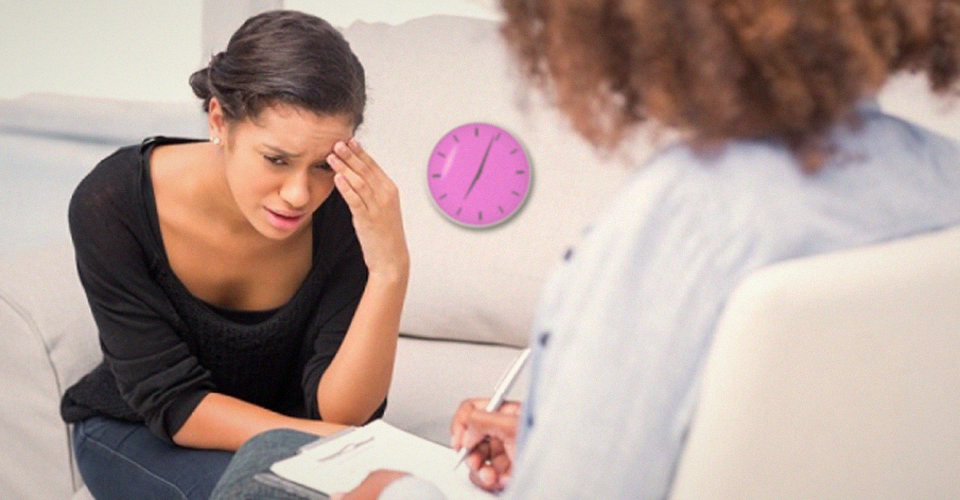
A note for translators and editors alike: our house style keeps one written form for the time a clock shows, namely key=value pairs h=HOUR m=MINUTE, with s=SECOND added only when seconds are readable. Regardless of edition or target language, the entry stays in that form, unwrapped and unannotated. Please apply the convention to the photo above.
h=7 m=4
